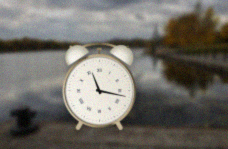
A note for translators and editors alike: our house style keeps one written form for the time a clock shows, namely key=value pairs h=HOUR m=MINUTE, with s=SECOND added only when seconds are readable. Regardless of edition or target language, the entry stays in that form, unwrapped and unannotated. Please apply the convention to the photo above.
h=11 m=17
